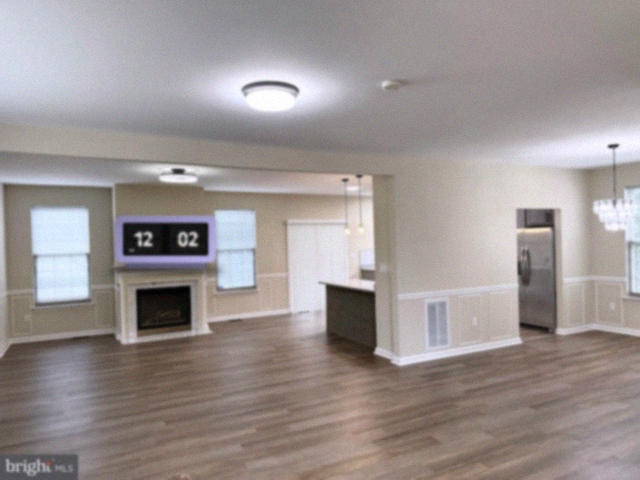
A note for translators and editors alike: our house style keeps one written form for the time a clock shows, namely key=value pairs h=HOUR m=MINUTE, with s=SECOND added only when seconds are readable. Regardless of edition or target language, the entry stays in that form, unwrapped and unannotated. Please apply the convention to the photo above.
h=12 m=2
